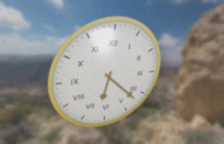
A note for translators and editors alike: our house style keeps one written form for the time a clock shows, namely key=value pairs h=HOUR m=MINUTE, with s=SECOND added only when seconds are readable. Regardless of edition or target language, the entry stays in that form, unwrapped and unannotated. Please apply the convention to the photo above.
h=6 m=22
